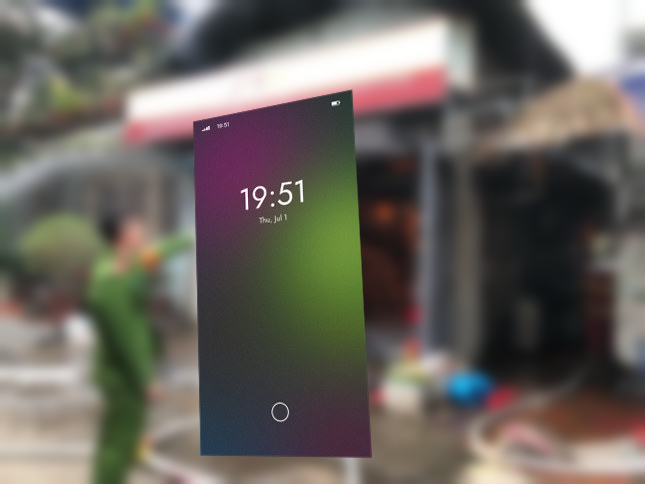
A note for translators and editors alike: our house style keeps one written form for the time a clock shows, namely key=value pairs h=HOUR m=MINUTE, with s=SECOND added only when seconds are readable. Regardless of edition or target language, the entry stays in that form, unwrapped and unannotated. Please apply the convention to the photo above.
h=19 m=51
